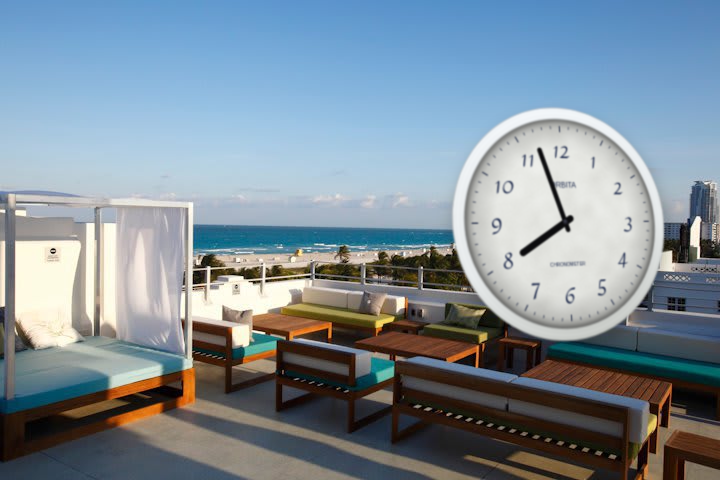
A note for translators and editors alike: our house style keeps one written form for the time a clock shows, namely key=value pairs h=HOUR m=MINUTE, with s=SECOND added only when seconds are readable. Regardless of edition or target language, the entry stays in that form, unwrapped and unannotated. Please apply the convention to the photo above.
h=7 m=57
